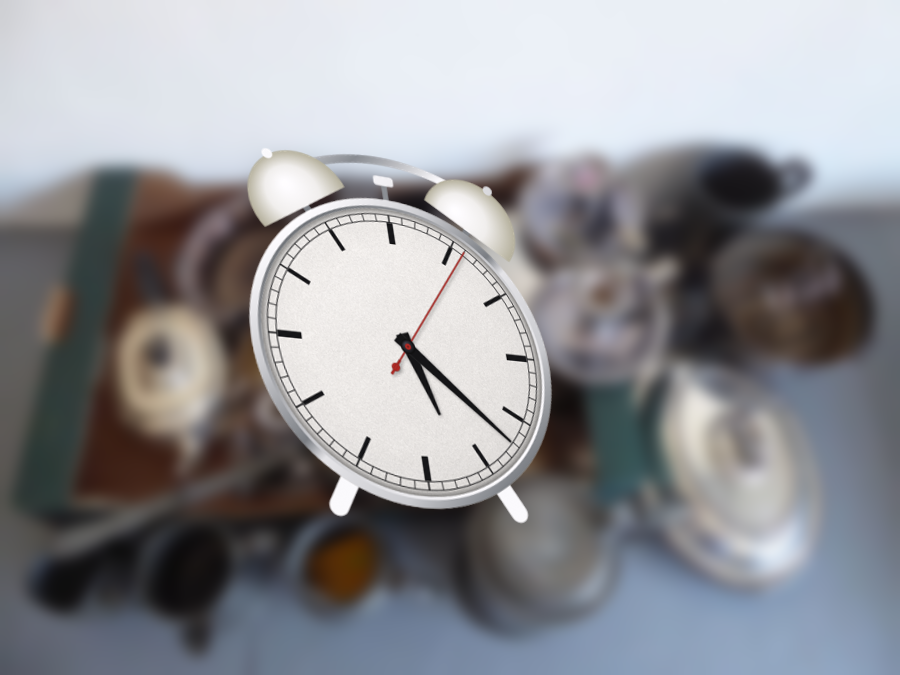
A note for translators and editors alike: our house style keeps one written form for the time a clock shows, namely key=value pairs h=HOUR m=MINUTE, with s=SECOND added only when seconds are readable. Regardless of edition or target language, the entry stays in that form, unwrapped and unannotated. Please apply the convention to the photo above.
h=5 m=22 s=6
